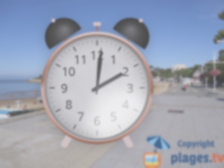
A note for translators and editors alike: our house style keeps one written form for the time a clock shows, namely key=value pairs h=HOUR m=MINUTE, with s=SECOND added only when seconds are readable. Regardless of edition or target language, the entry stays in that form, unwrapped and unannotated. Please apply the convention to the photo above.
h=2 m=1
